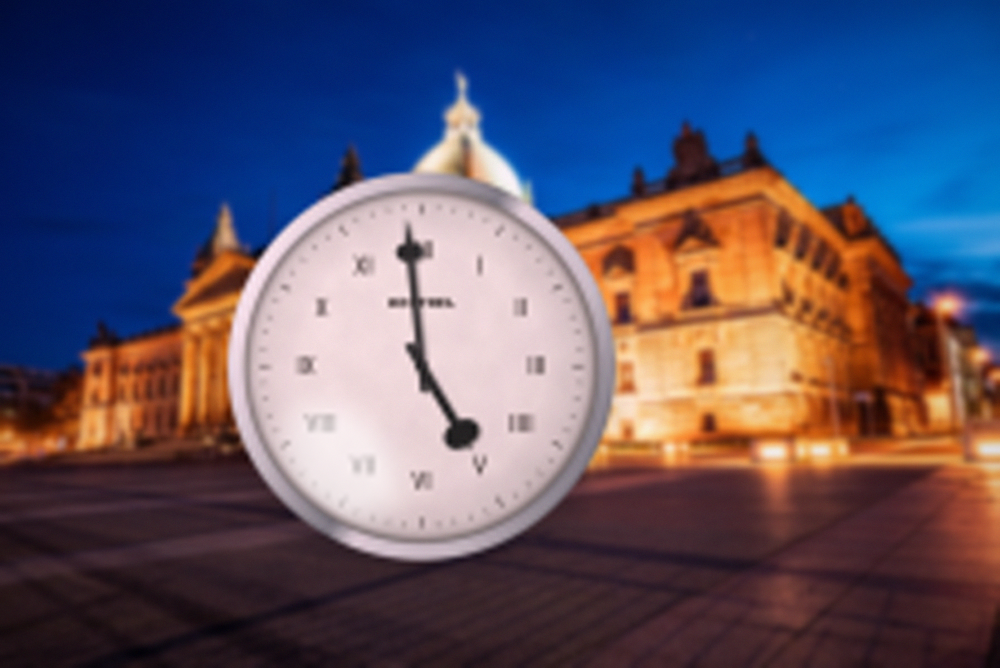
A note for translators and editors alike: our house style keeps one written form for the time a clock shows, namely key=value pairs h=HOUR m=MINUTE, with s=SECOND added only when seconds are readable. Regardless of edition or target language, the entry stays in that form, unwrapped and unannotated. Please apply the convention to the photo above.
h=4 m=59
